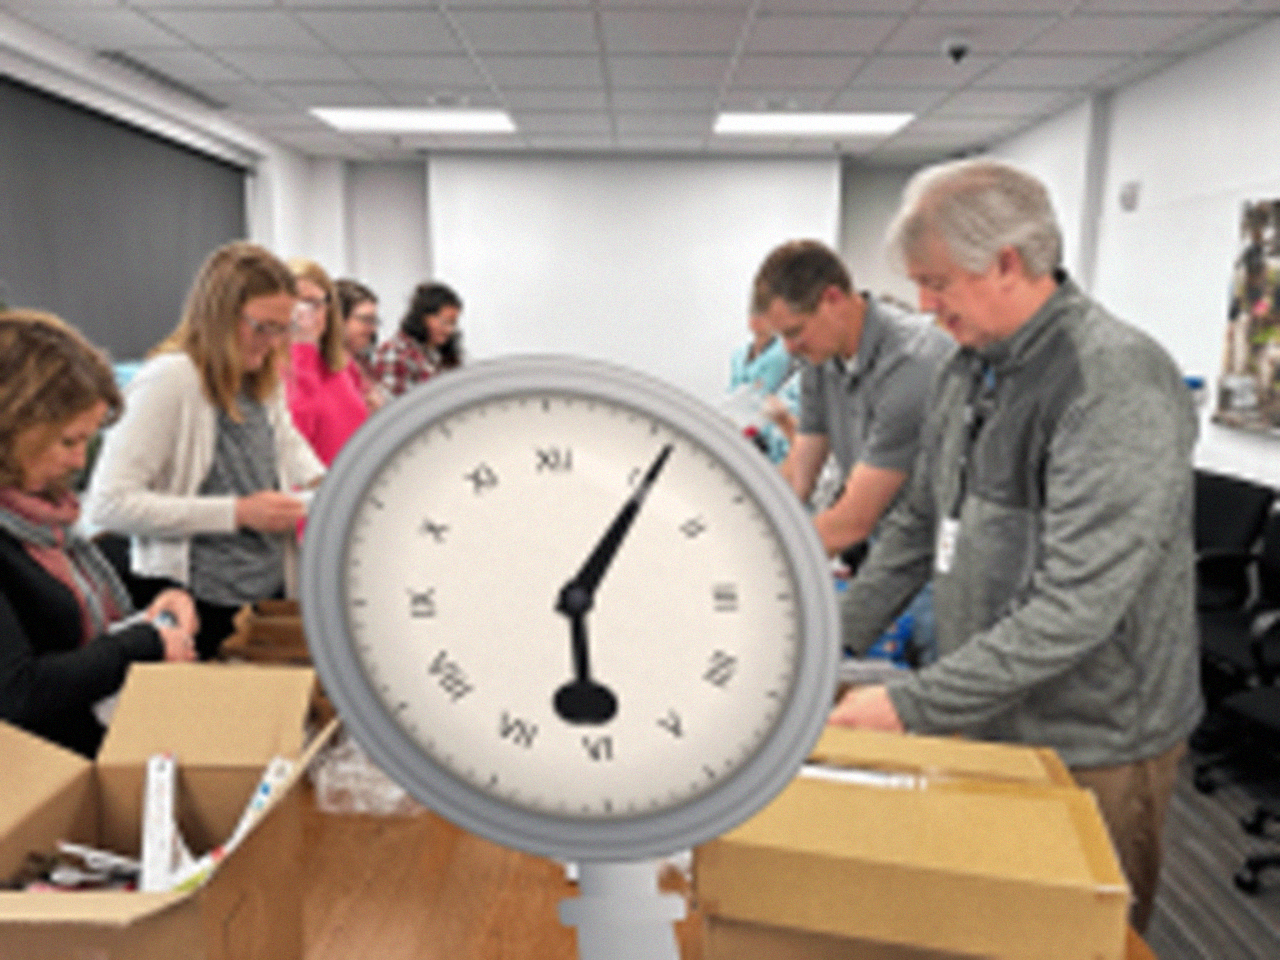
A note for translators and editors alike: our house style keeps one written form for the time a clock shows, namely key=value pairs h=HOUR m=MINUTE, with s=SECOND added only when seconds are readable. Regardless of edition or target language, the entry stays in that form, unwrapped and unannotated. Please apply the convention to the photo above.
h=6 m=6
